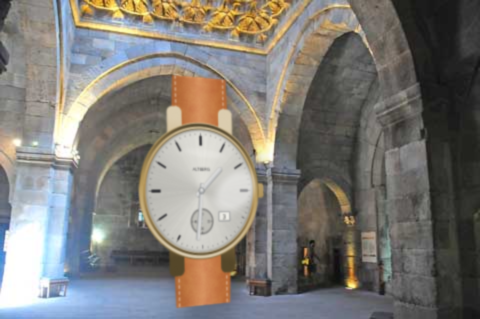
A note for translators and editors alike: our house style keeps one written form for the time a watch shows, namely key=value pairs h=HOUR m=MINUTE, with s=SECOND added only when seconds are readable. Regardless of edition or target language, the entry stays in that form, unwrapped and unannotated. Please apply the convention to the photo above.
h=1 m=31
